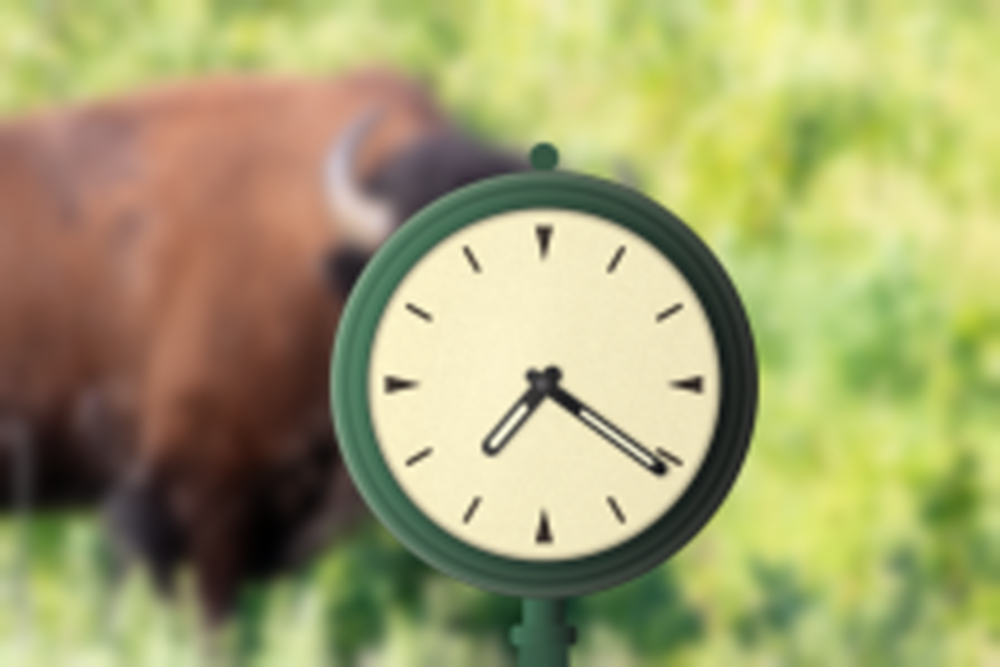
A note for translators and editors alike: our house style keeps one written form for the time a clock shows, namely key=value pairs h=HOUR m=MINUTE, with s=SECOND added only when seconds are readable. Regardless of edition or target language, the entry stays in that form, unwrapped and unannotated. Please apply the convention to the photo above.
h=7 m=21
